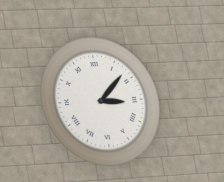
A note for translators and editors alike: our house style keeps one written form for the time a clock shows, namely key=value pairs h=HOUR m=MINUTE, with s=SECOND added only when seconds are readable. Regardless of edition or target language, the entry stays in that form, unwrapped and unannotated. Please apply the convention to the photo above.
h=3 m=8
